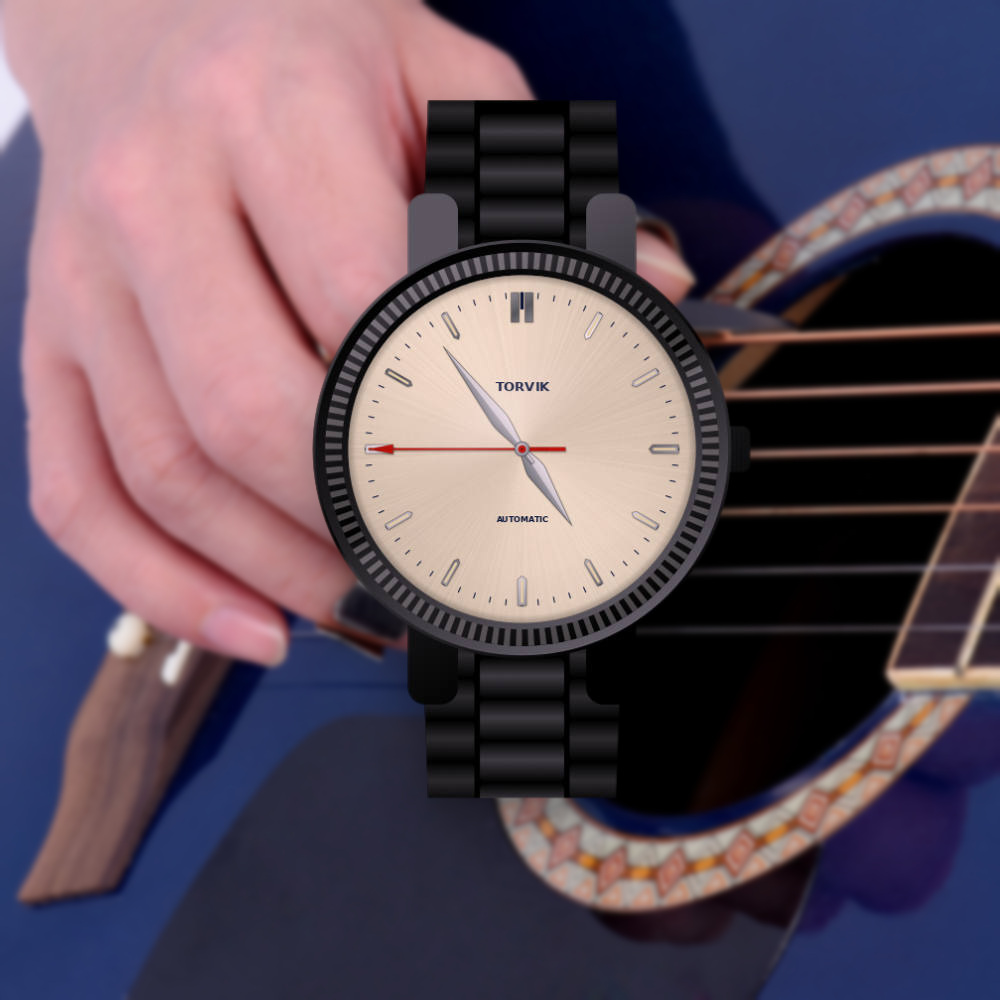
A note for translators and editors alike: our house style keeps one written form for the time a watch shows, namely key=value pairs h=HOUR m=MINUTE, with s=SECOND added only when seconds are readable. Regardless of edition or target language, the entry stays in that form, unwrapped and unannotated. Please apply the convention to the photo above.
h=4 m=53 s=45
